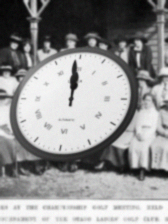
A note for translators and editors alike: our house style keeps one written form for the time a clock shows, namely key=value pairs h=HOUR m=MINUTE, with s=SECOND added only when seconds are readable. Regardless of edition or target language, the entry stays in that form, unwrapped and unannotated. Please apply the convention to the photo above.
h=11 m=59
